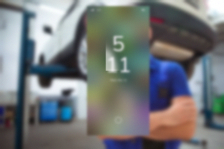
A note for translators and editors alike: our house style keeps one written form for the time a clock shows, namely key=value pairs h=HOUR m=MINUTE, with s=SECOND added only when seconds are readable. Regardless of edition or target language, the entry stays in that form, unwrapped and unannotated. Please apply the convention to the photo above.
h=5 m=11
